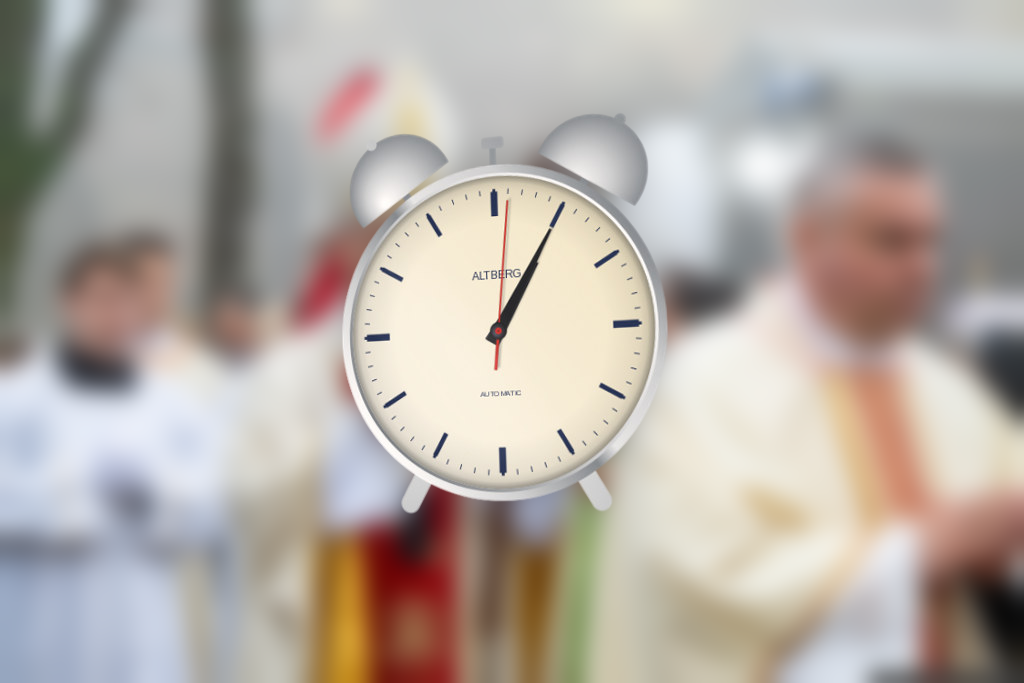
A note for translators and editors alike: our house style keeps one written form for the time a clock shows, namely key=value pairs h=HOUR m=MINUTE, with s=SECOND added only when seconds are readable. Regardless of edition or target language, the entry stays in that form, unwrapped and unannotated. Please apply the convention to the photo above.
h=1 m=5 s=1
